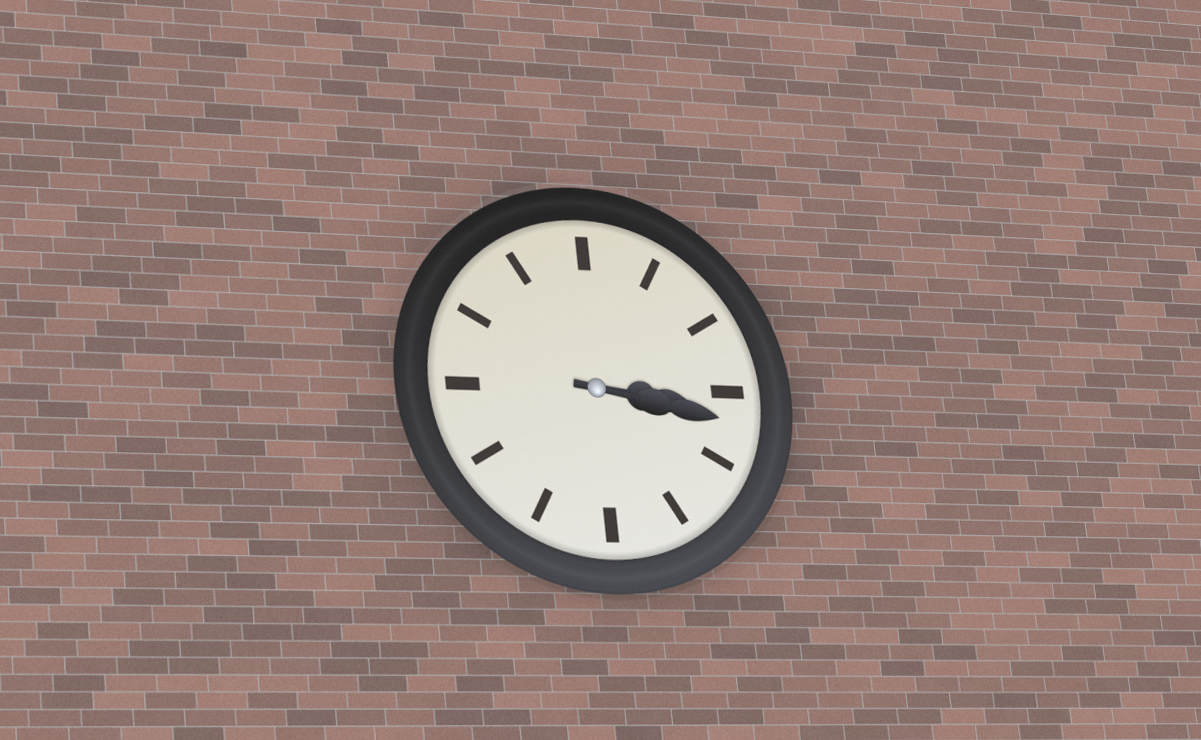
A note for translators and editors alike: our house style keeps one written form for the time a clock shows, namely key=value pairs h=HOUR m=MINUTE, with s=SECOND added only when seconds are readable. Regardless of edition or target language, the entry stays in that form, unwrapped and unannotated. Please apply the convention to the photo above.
h=3 m=17
